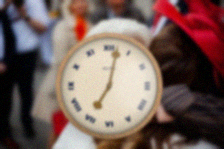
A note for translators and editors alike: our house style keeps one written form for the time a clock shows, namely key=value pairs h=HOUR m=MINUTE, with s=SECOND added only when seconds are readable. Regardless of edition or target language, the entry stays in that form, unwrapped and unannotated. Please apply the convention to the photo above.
h=7 m=2
